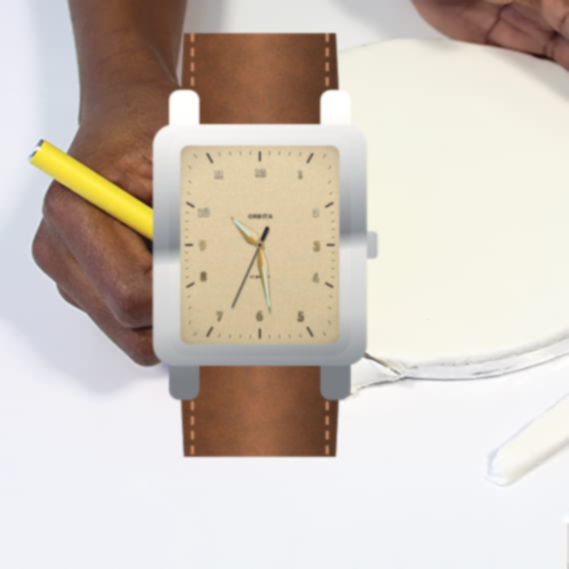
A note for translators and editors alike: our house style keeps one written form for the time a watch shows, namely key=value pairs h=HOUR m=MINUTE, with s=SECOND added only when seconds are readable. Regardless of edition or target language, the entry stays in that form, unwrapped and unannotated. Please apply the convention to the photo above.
h=10 m=28 s=34
